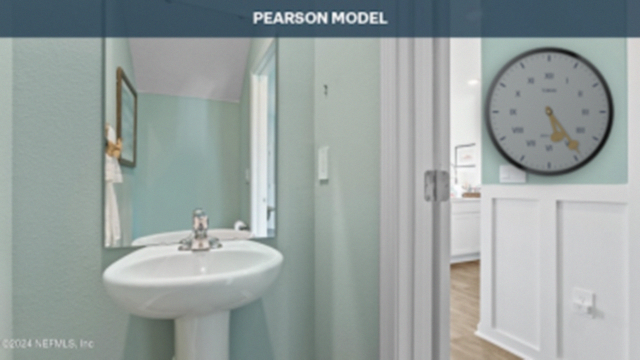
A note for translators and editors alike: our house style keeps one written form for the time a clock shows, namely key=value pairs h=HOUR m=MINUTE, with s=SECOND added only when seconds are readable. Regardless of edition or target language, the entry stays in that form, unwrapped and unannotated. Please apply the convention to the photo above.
h=5 m=24
